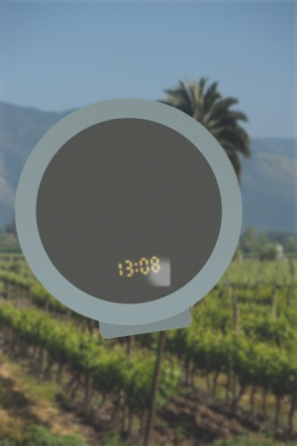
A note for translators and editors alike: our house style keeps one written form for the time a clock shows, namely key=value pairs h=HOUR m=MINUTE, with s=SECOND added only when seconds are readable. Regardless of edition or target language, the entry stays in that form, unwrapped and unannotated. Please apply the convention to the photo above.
h=13 m=8
